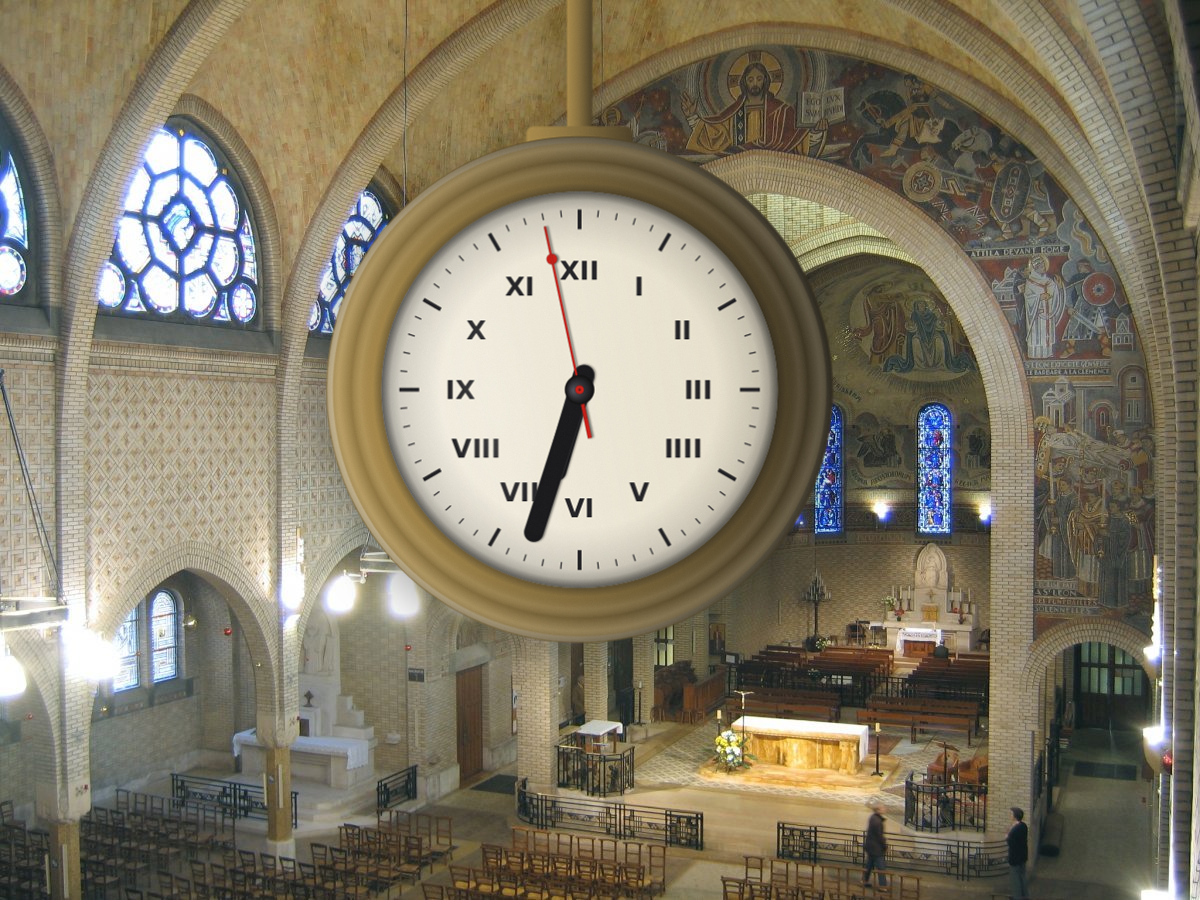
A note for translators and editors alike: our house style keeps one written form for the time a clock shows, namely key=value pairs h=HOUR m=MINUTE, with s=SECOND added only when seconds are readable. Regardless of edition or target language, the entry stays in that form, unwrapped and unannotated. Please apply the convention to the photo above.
h=6 m=32 s=58
